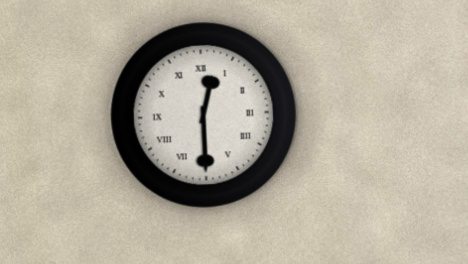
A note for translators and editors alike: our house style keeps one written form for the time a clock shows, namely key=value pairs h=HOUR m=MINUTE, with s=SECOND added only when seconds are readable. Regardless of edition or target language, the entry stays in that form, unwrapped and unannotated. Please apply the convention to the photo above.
h=12 m=30
